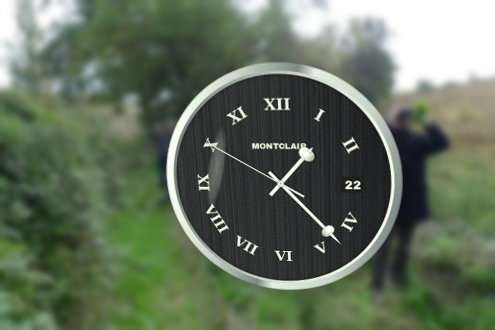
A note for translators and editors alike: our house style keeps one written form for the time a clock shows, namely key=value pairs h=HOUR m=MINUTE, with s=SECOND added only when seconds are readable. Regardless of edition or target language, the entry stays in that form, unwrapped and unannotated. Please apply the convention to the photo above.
h=1 m=22 s=50
